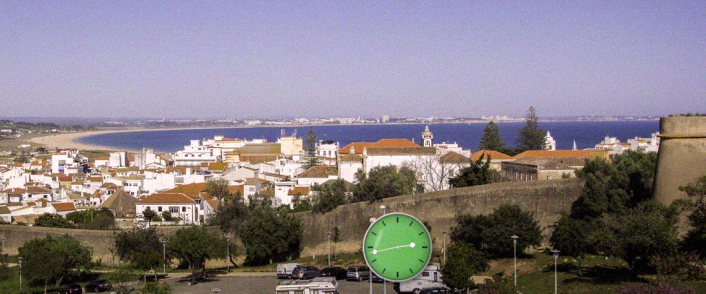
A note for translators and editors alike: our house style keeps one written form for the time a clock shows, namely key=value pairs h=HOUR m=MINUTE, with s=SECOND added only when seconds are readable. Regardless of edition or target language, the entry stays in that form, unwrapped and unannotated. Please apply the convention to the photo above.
h=2 m=43
